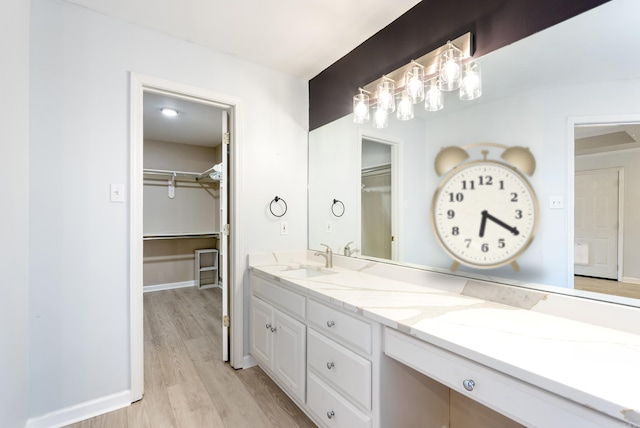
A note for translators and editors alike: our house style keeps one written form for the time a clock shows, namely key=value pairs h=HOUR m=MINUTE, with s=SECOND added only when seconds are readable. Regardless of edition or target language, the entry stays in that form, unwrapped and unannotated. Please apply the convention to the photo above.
h=6 m=20
